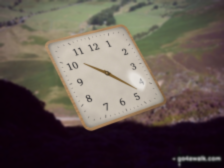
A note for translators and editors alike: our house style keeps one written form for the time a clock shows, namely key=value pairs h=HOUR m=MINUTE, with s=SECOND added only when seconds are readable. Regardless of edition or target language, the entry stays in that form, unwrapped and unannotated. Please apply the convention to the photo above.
h=10 m=23
